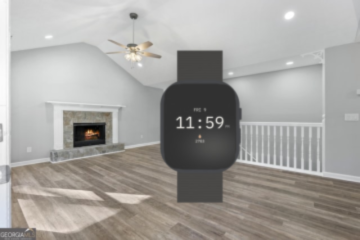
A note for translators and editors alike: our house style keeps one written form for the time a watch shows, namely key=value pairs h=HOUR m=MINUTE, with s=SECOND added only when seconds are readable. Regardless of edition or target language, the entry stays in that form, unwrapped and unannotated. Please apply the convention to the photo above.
h=11 m=59
